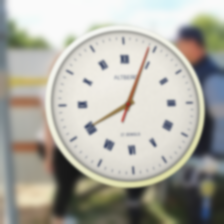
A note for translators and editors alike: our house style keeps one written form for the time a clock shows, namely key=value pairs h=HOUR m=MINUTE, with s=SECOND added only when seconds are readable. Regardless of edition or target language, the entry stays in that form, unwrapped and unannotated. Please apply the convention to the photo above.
h=8 m=4 s=4
